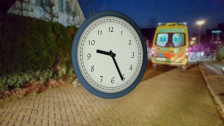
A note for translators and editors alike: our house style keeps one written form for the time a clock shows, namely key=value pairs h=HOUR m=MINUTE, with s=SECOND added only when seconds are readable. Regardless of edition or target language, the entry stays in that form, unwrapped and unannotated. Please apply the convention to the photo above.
h=9 m=26
